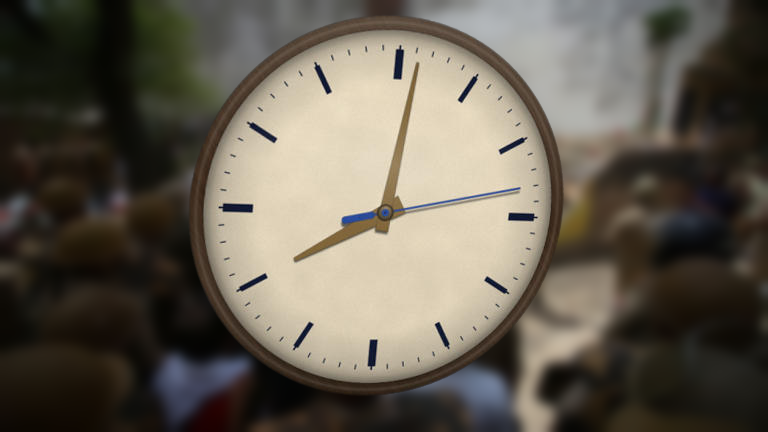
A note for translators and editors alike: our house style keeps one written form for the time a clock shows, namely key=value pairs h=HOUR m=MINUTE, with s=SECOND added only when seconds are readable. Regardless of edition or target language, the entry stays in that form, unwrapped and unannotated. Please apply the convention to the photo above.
h=8 m=1 s=13
